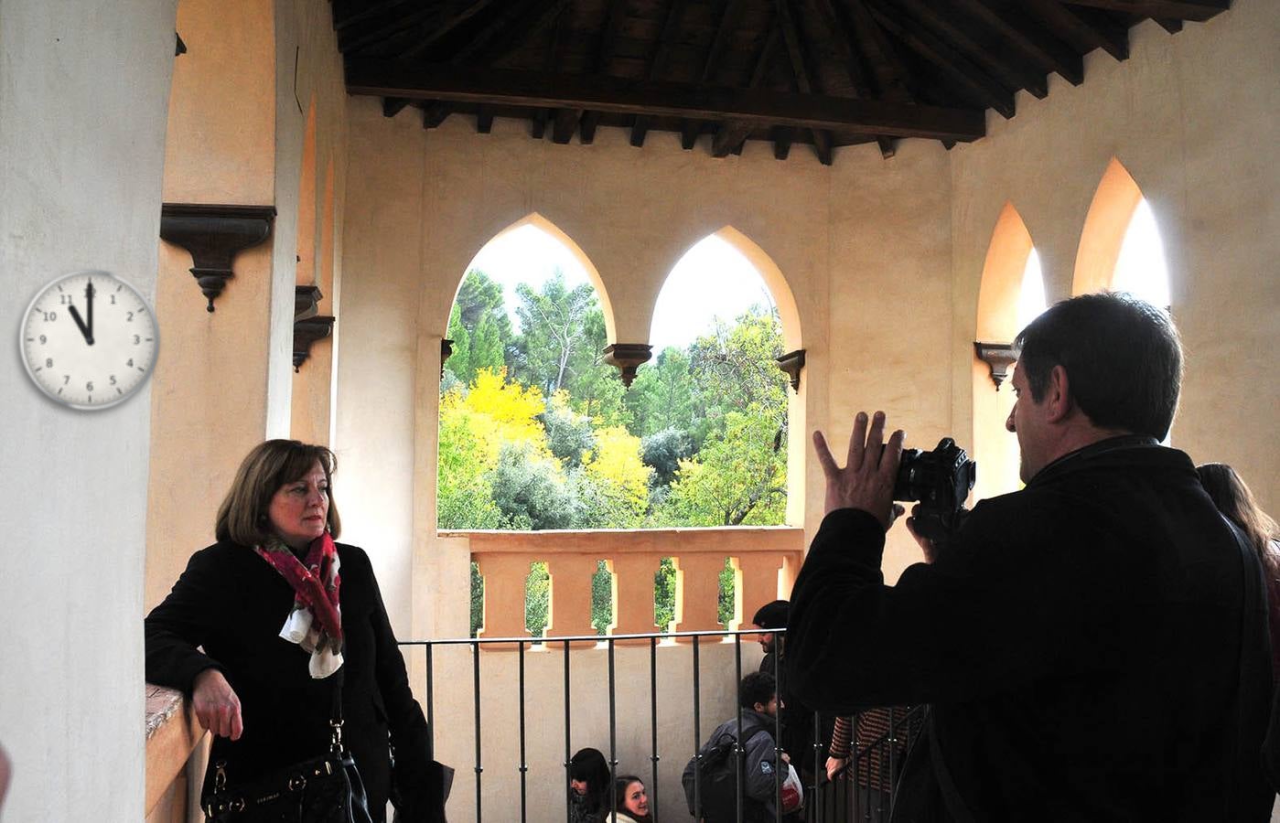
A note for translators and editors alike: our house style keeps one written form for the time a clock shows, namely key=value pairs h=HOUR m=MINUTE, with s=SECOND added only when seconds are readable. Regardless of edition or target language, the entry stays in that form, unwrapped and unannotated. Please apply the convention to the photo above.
h=11 m=0
